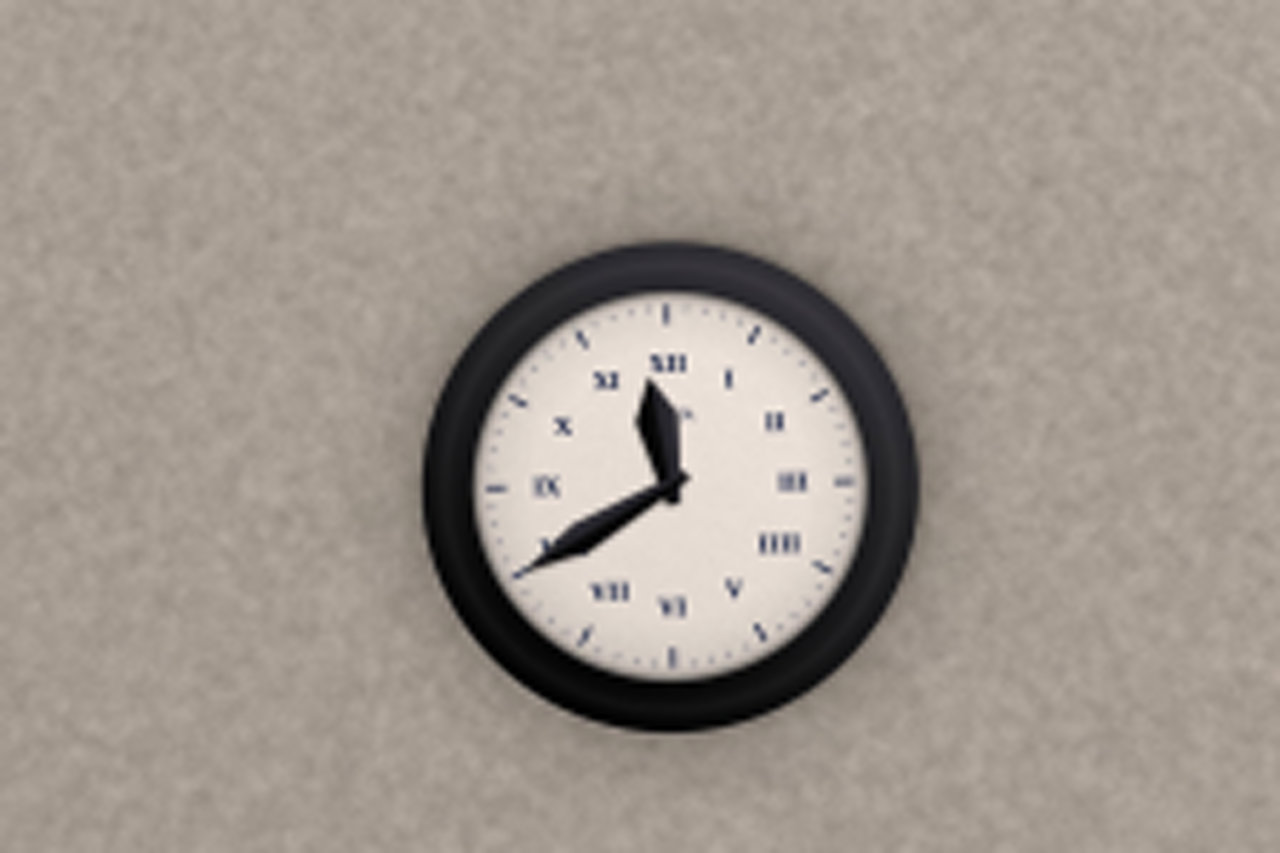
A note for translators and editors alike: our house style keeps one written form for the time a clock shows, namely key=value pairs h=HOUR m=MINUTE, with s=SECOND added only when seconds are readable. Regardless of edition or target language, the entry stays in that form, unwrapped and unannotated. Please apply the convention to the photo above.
h=11 m=40
